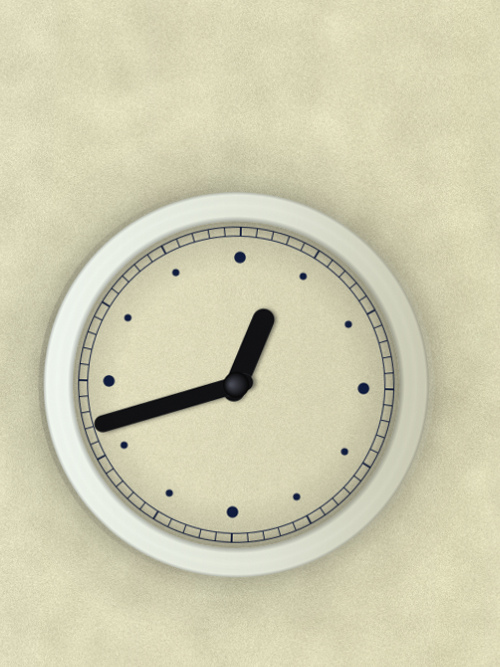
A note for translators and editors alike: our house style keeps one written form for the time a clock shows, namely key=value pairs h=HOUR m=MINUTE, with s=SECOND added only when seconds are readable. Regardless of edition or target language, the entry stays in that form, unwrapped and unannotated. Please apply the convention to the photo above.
h=12 m=42
